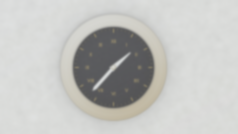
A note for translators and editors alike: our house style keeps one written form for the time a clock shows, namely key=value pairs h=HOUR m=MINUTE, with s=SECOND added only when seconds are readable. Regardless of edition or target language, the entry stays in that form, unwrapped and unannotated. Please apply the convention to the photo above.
h=1 m=37
